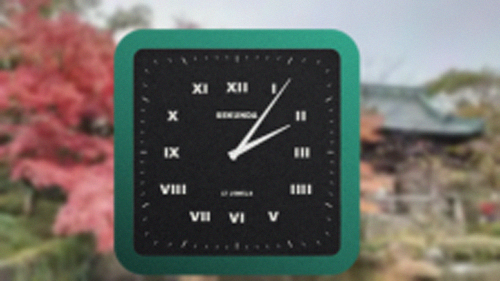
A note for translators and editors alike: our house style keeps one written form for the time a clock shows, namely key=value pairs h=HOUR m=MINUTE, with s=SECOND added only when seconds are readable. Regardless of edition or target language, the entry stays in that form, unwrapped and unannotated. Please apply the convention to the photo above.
h=2 m=6
